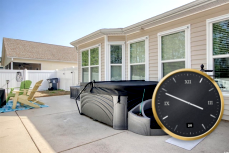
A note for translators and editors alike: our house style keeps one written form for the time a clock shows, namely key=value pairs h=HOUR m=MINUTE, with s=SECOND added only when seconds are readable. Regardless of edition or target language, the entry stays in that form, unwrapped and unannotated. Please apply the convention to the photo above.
h=3 m=49
